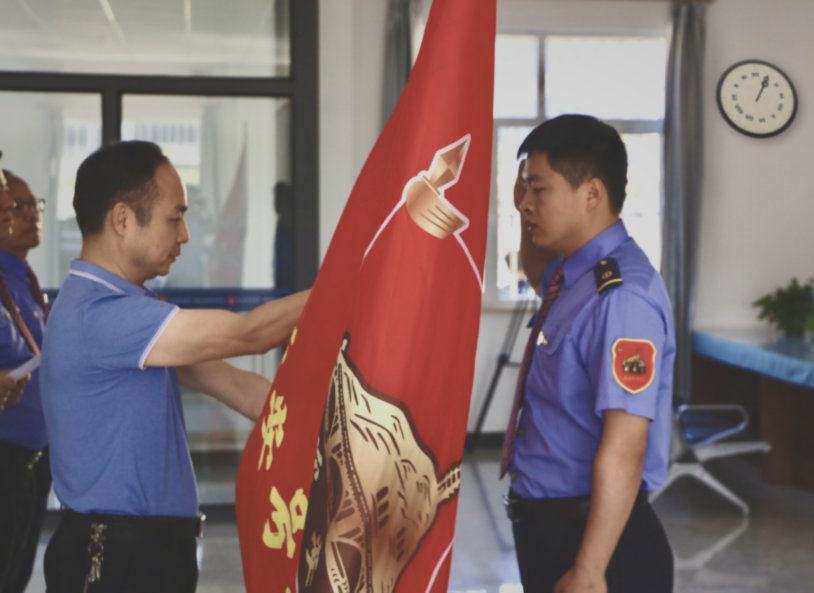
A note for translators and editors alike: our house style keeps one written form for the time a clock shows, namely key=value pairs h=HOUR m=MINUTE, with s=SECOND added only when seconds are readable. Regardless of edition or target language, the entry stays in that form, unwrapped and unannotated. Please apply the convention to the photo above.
h=1 m=5
